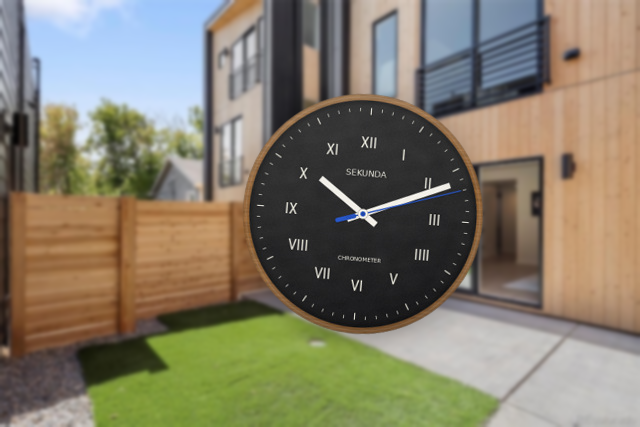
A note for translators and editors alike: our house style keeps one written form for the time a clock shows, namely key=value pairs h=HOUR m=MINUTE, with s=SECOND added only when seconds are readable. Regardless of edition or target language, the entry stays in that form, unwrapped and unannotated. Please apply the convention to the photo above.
h=10 m=11 s=12
